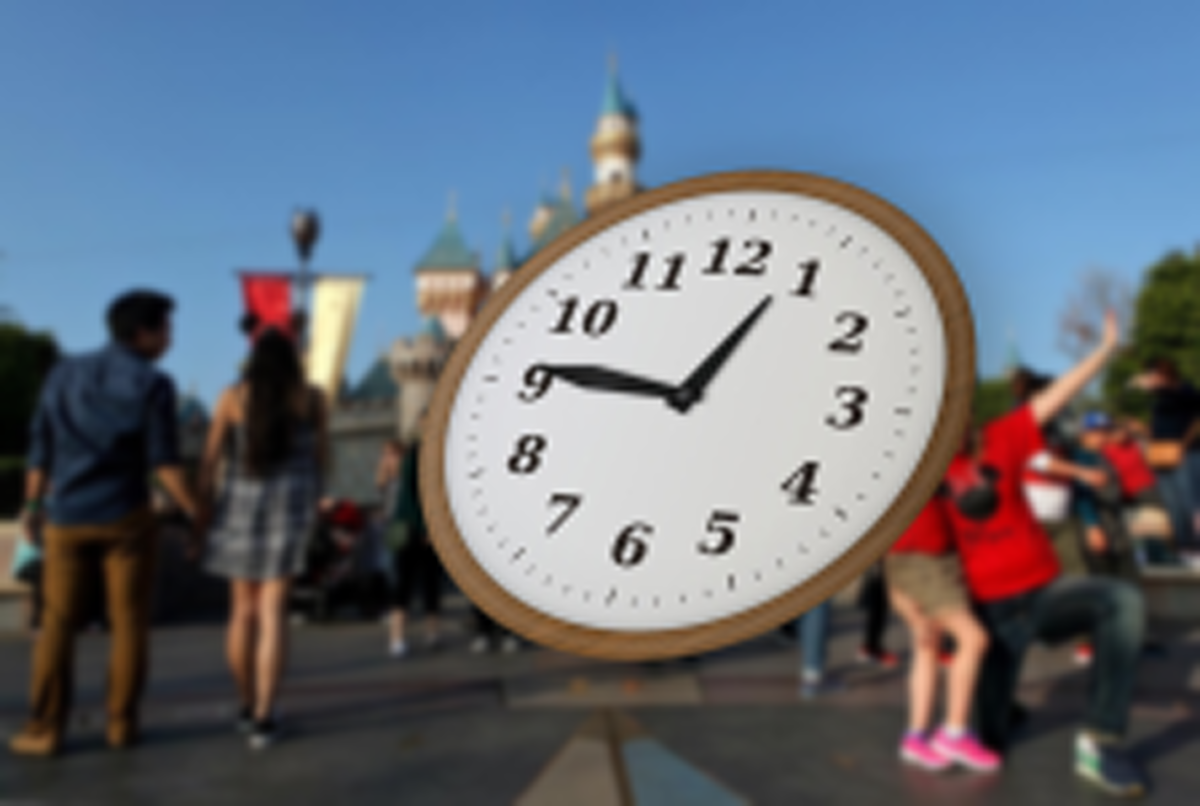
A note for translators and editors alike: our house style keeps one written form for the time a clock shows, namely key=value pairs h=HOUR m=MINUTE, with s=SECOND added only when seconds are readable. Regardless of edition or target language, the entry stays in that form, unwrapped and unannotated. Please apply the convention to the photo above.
h=12 m=46
